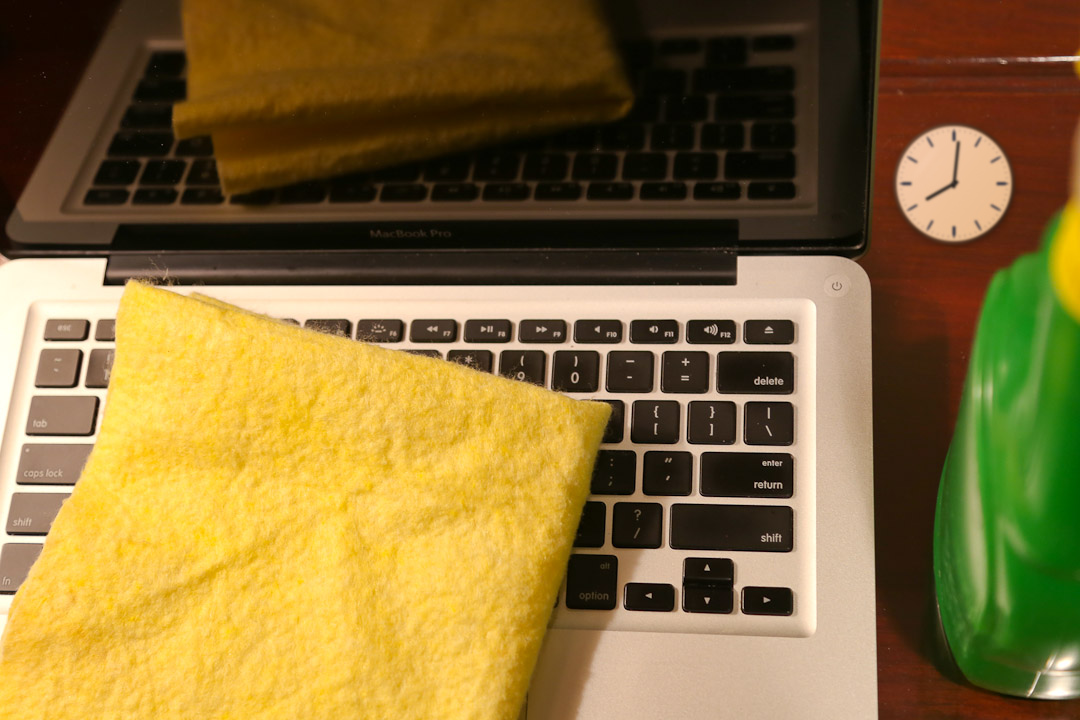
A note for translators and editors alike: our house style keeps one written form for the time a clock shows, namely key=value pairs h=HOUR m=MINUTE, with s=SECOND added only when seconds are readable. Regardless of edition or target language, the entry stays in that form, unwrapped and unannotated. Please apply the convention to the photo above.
h=8 m=1
